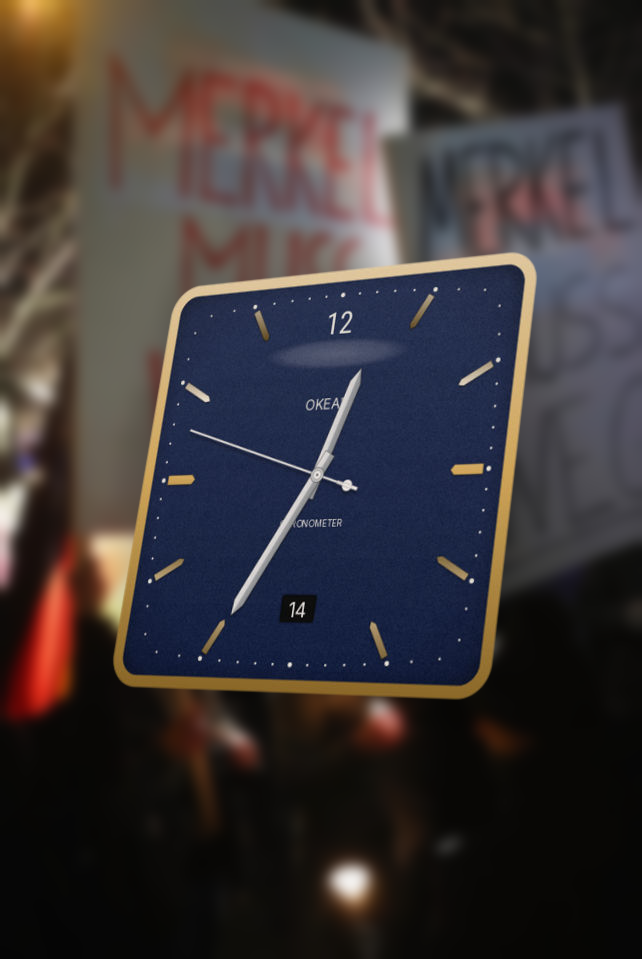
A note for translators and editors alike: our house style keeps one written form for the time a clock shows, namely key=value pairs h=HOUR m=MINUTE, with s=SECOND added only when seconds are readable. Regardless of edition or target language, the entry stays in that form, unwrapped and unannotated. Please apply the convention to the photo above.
h=12 m=34 s=48
